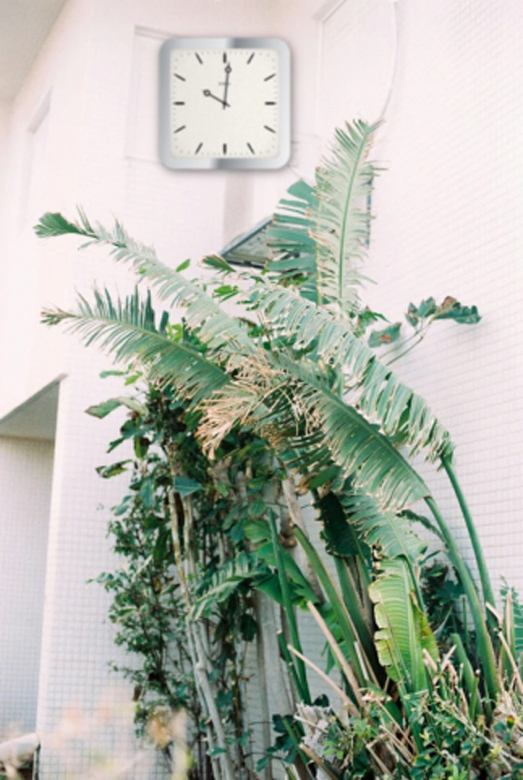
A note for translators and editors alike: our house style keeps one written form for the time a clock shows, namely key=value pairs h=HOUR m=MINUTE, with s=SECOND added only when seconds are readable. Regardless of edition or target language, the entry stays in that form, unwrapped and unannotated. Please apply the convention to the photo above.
h=10 m=1
